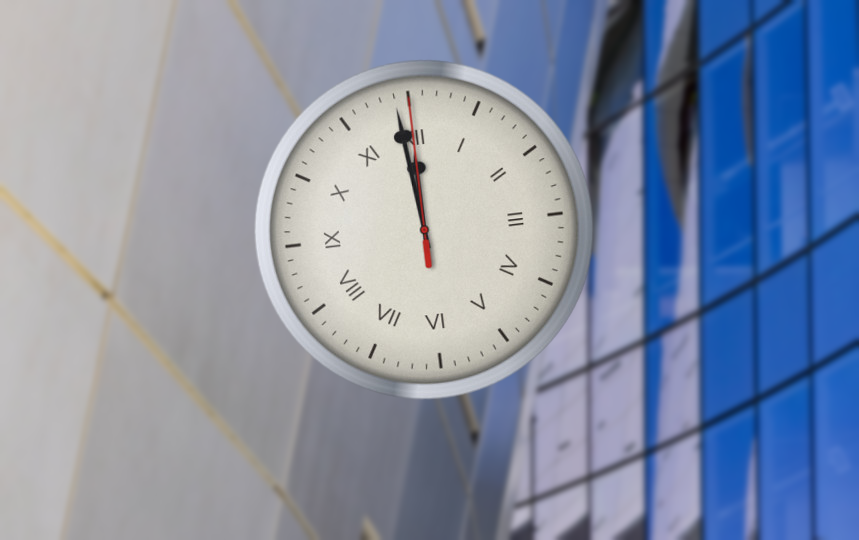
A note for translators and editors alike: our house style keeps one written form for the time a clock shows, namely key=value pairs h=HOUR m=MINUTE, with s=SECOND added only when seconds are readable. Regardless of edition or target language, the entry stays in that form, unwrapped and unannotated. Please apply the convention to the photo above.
h=11 m=59 s=0
